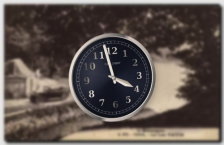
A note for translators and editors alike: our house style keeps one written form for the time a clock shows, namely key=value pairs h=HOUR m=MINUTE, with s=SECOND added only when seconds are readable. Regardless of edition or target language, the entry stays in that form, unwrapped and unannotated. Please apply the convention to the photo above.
h=3 m=58
